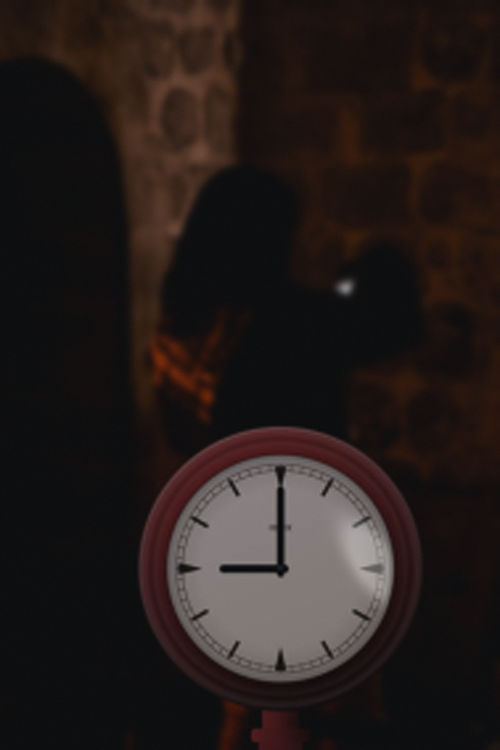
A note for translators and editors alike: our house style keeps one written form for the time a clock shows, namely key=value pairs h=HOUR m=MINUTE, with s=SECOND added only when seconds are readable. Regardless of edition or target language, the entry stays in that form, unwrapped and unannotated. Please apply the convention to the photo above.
h=9 m=0
